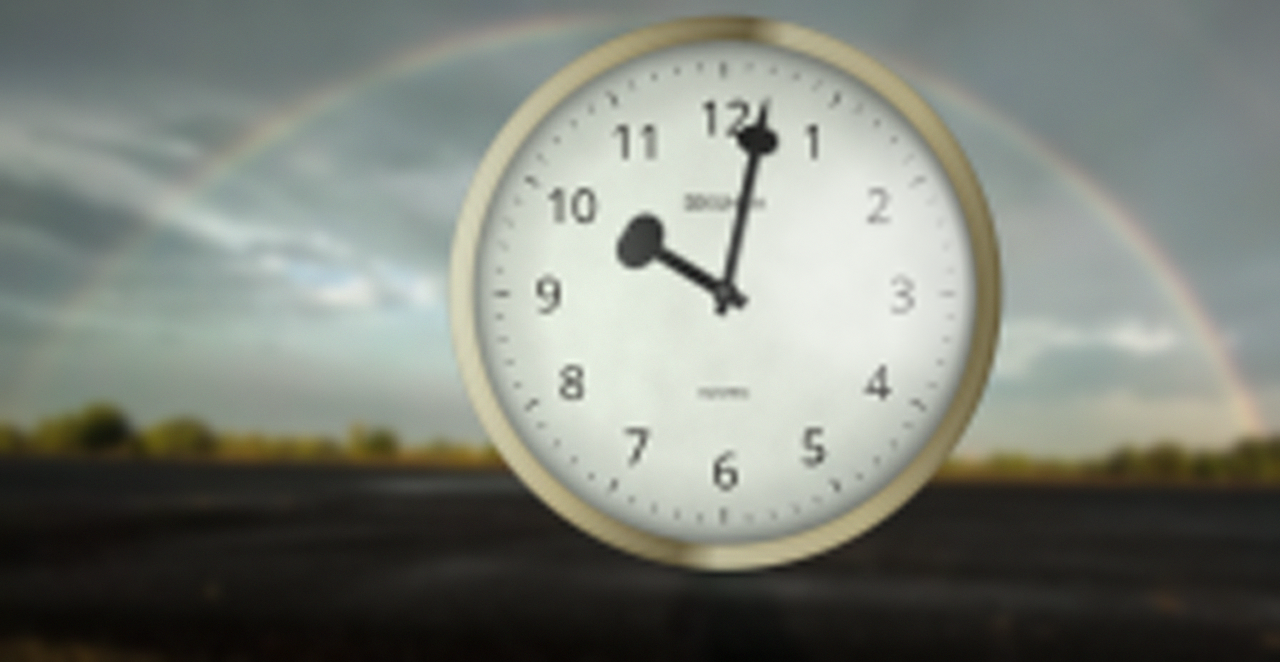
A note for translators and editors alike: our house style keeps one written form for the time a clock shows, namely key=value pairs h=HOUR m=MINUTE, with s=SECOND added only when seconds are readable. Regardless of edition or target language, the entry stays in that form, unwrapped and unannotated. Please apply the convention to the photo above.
h=10 m=2
